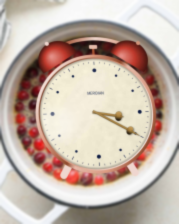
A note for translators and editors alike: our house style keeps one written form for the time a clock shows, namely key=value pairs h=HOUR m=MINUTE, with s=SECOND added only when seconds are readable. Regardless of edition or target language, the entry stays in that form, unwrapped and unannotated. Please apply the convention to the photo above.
h=3 m=20
